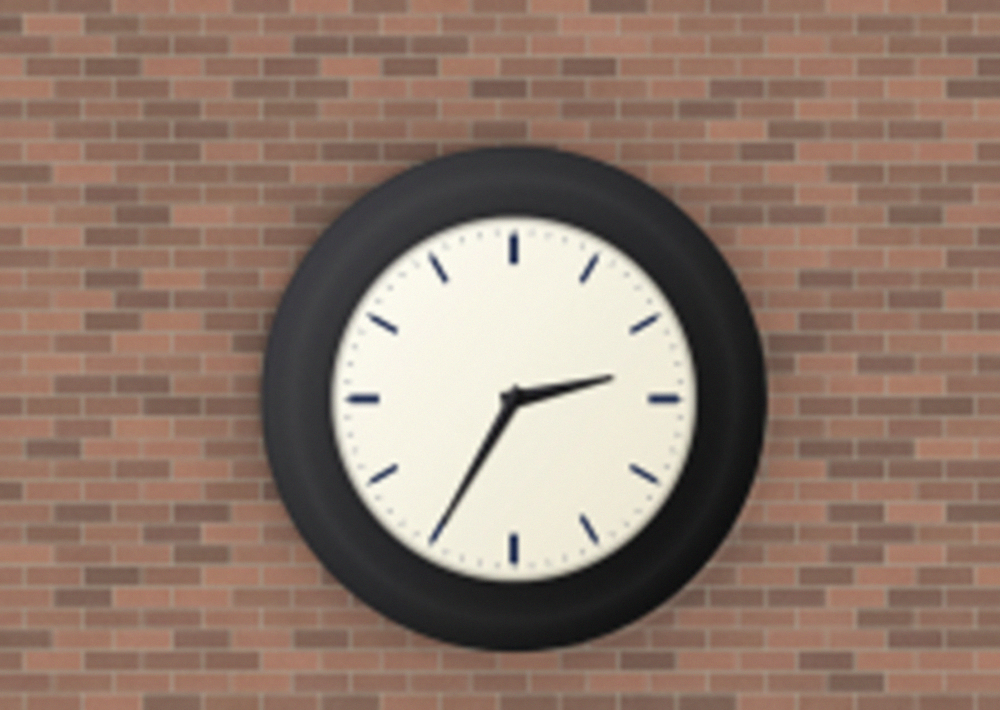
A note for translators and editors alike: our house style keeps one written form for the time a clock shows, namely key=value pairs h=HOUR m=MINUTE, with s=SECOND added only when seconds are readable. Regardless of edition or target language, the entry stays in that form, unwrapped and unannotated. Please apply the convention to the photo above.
h=2 m=35
